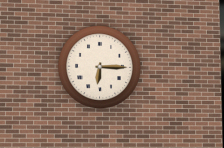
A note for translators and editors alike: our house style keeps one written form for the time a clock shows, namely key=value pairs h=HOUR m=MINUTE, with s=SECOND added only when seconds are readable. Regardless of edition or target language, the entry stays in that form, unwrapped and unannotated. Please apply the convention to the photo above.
h=6 m=15
